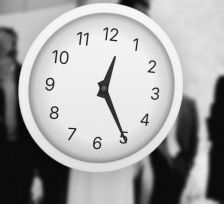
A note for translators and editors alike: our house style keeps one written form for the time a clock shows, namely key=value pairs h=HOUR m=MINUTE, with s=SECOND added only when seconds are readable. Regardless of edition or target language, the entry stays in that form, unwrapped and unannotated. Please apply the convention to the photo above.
h=12 m=25
